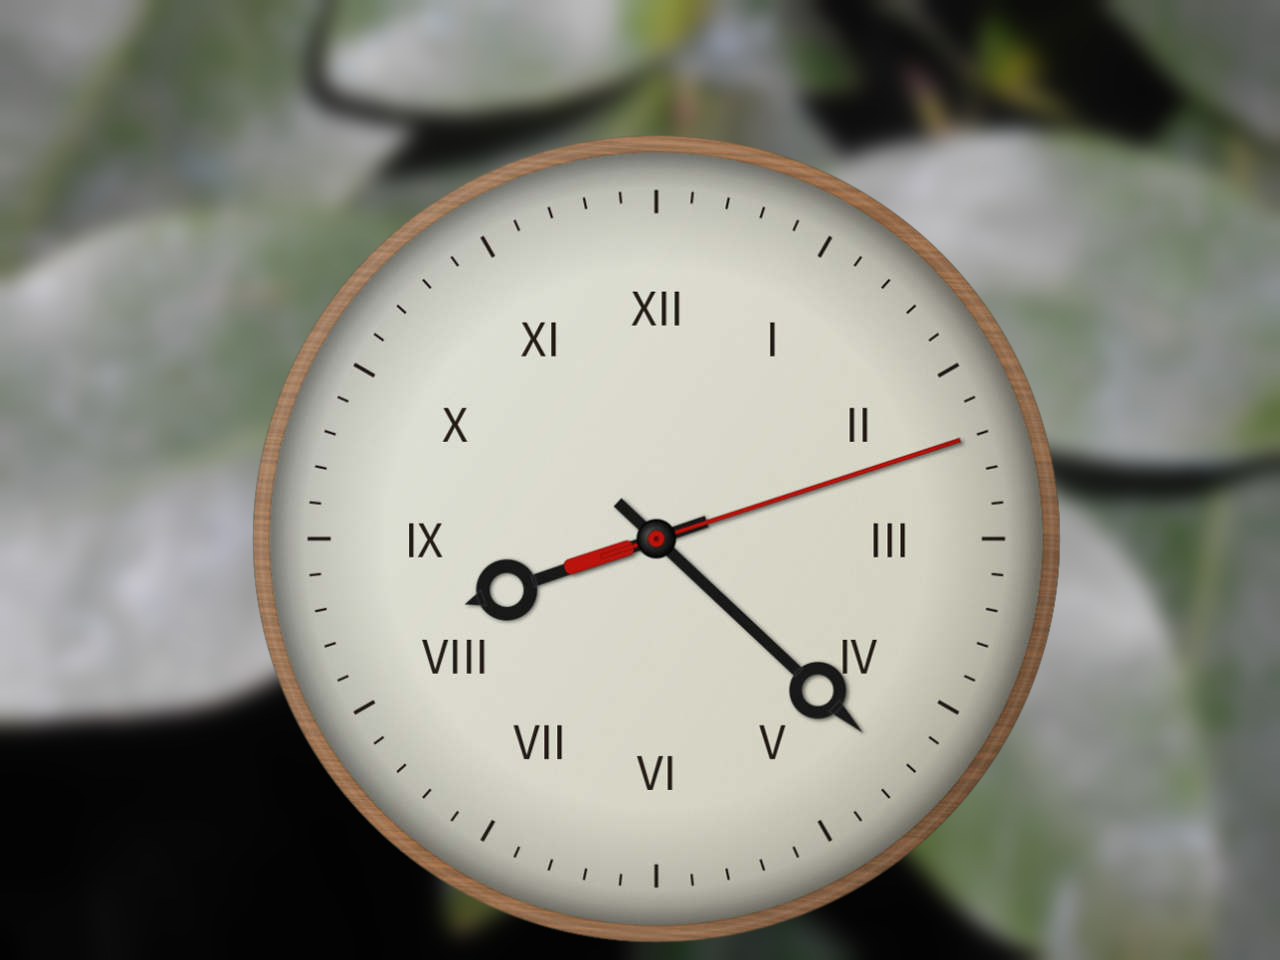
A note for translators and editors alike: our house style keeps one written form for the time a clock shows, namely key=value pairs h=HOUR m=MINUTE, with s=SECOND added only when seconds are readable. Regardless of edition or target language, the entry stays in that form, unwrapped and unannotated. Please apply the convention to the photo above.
h=8 m=22 s=12
